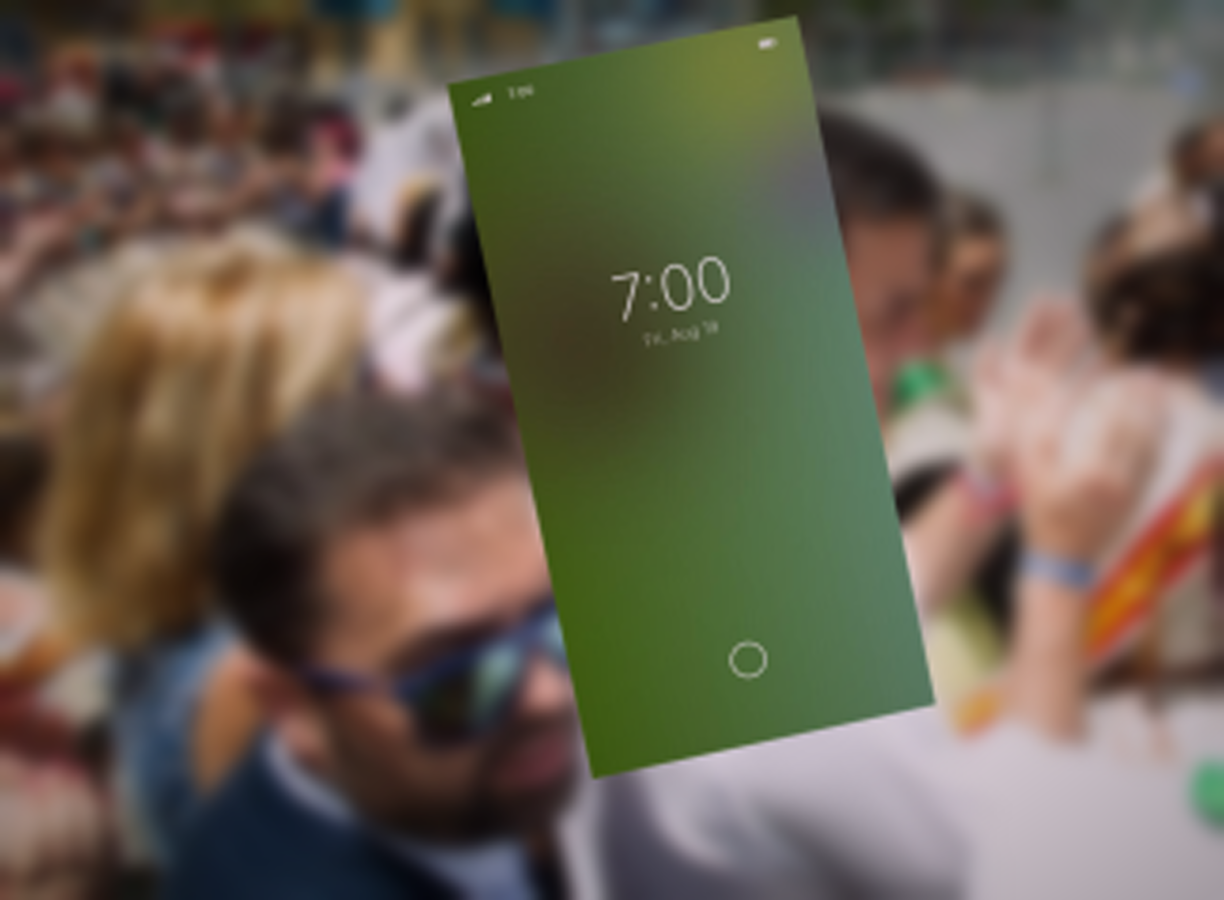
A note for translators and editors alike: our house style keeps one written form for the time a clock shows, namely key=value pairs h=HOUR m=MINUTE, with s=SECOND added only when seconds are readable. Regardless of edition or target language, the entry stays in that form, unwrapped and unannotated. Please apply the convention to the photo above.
h=7 m=0
